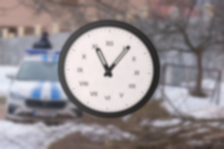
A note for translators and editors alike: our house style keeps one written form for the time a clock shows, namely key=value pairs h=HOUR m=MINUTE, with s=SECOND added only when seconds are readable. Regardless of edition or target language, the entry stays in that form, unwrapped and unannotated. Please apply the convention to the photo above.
h=11 m=6
